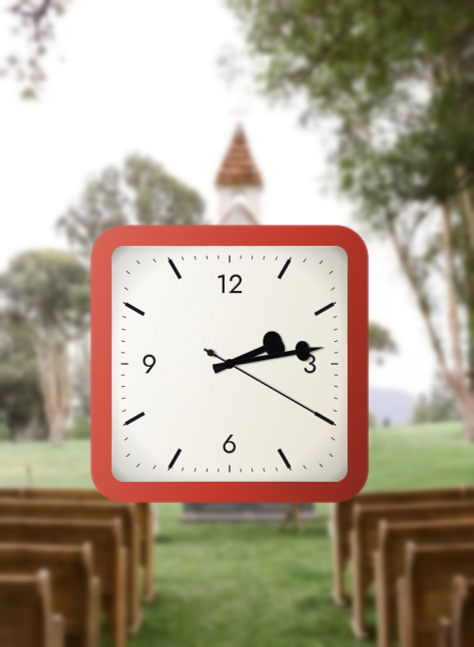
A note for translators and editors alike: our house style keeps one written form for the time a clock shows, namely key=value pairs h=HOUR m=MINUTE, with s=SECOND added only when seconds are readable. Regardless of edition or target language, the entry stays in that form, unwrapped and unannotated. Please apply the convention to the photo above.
h=2 m=13 s=20
